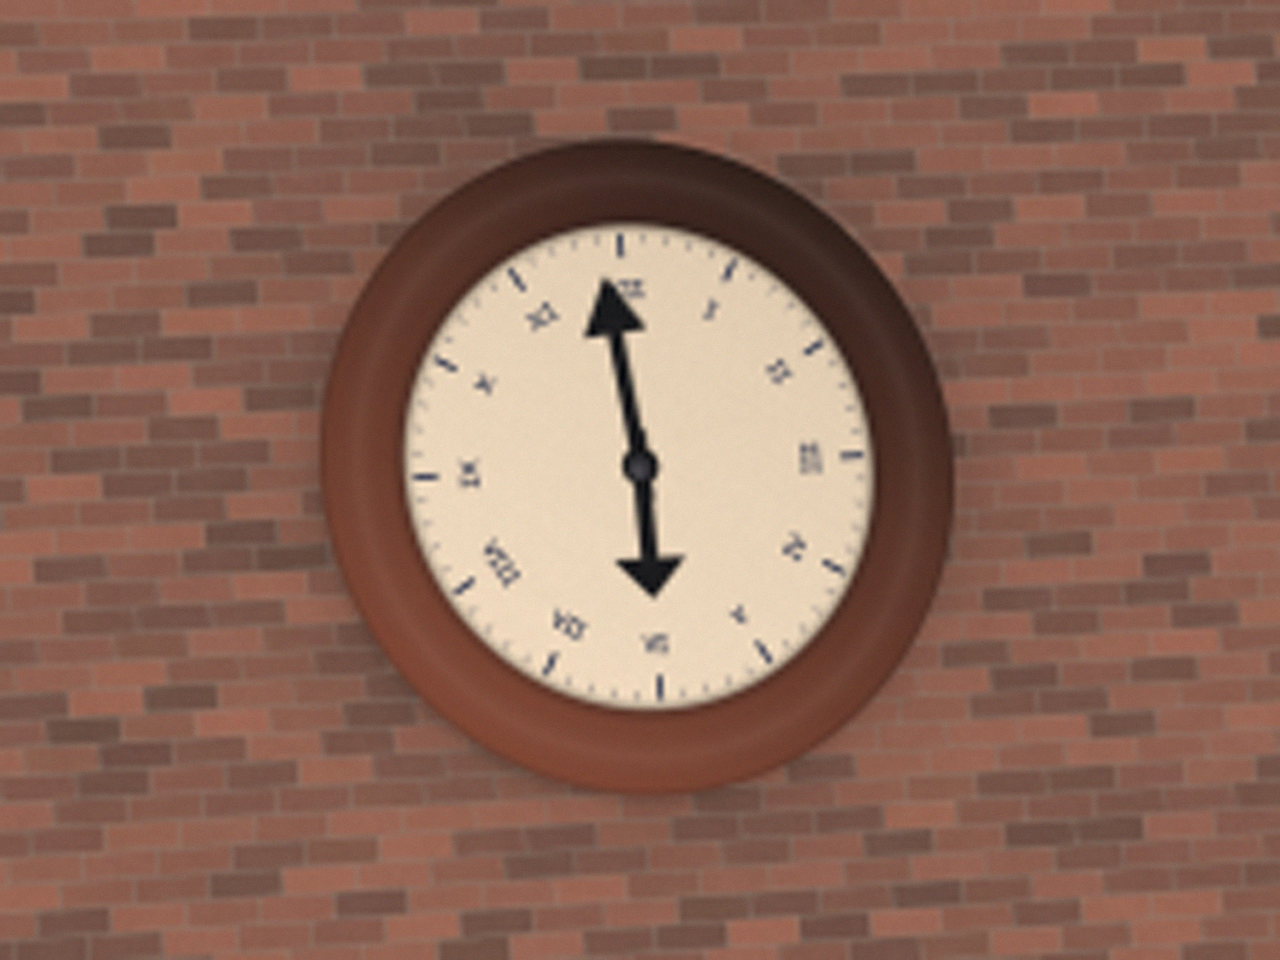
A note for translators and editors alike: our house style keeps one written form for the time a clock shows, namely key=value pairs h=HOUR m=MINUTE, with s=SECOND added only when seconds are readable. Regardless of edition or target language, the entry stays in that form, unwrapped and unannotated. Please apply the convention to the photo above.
h=5 m=59
